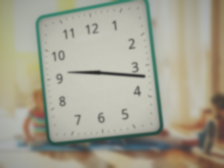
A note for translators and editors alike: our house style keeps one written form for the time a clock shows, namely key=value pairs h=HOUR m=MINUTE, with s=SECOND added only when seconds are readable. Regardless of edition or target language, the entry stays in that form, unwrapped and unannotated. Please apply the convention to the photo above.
h=9 m=17
